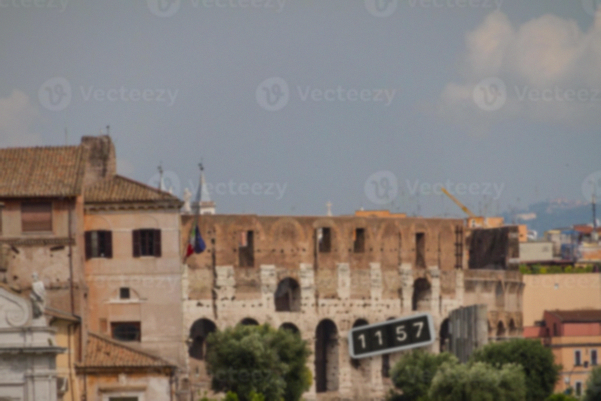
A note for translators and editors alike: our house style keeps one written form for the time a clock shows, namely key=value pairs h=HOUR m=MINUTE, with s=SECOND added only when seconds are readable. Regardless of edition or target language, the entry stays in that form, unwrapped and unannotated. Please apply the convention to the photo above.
h=11 m=57
